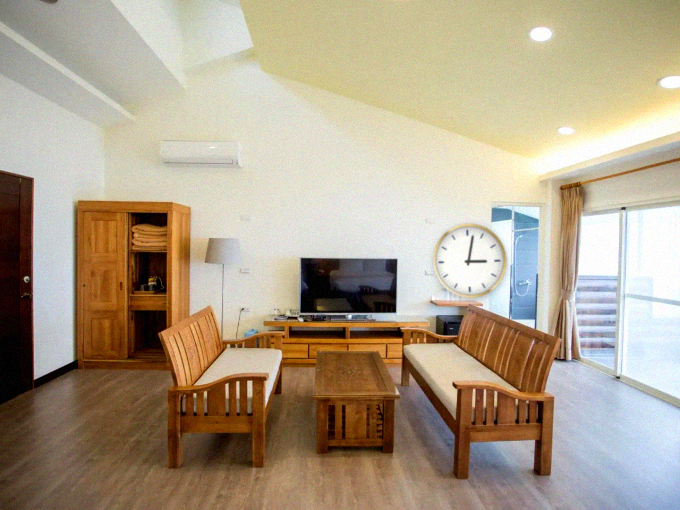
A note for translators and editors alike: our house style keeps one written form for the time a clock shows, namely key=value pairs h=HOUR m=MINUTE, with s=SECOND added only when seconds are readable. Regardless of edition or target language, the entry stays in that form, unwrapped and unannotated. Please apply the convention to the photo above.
h=3 m=2
